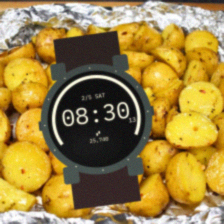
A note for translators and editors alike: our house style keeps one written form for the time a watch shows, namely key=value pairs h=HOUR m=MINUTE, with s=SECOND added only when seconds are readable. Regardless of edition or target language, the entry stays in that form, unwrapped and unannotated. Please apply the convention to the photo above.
h=8 m=30
